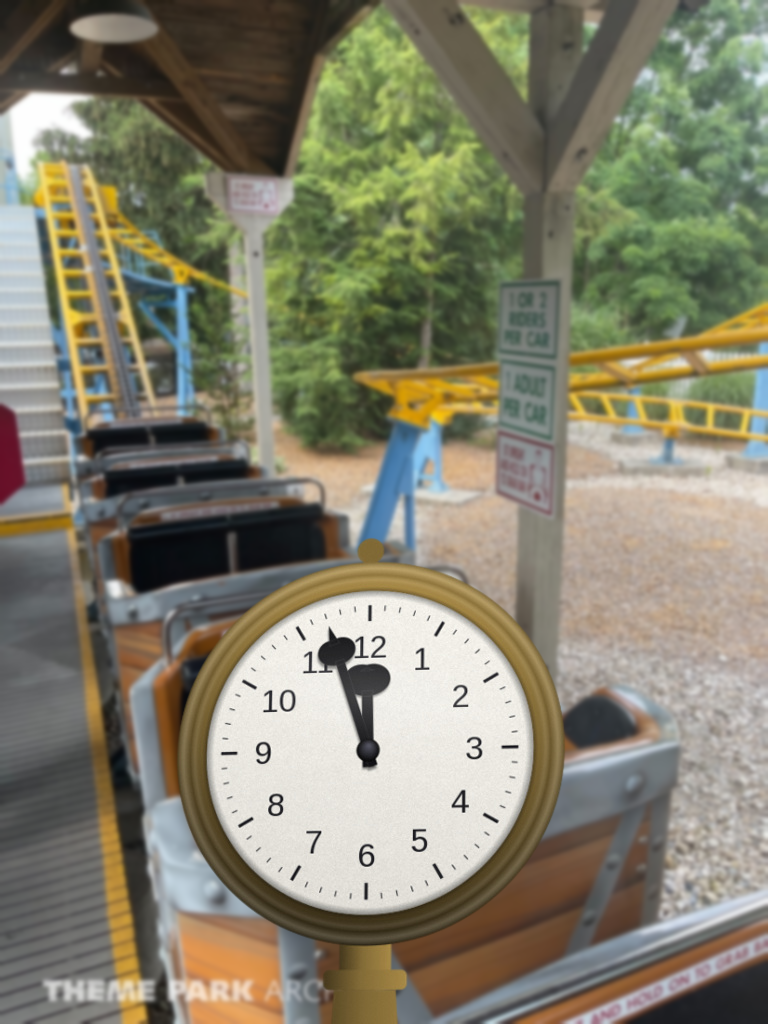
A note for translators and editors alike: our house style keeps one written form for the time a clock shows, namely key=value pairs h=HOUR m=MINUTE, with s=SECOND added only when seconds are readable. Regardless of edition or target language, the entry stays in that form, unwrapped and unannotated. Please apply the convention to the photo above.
h=11 m=57
